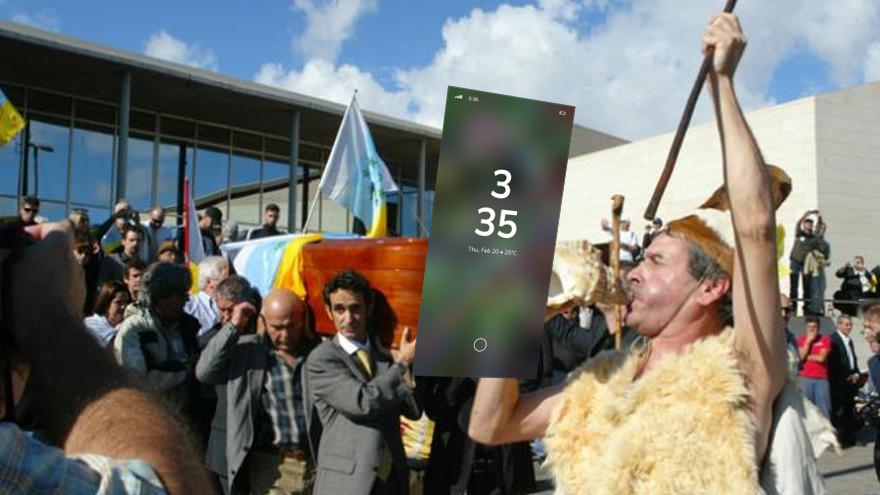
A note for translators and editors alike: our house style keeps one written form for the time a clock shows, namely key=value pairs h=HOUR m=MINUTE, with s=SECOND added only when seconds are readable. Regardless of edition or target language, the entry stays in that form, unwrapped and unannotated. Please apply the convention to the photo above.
h=3 m=35
